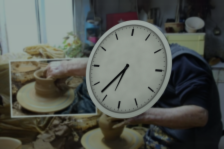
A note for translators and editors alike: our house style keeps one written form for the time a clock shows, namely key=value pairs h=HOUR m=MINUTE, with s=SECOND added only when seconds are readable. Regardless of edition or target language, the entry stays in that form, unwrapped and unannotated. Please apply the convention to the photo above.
h=6 m=37
